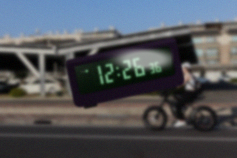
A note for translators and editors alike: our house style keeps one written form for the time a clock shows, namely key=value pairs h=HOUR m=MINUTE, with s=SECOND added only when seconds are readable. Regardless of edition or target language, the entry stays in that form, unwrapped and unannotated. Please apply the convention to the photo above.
h=12 m=26
